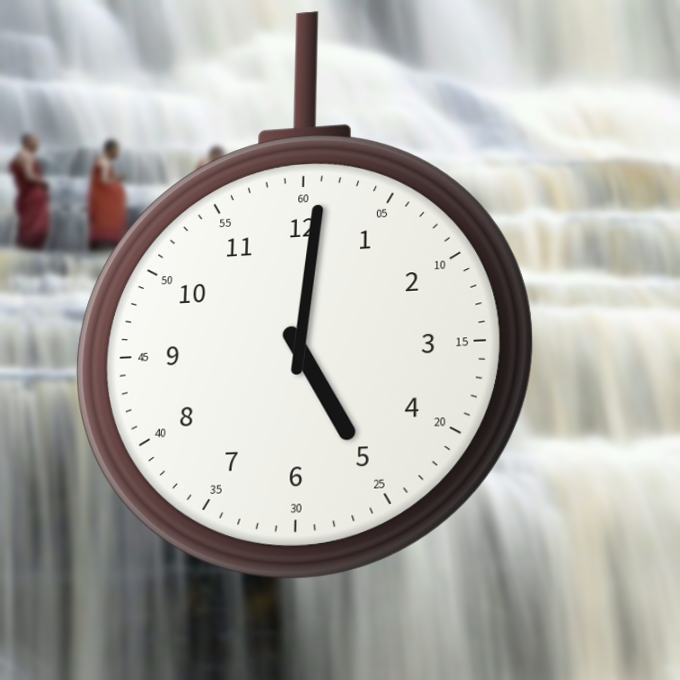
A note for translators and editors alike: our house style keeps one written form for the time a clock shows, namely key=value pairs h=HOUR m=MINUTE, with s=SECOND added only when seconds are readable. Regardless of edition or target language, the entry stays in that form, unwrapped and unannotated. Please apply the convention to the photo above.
h=5 m=1
